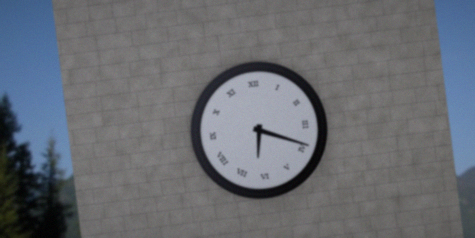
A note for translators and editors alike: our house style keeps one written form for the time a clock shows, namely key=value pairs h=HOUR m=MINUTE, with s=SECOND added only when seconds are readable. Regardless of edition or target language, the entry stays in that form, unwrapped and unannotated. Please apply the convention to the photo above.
h=6 m=19
